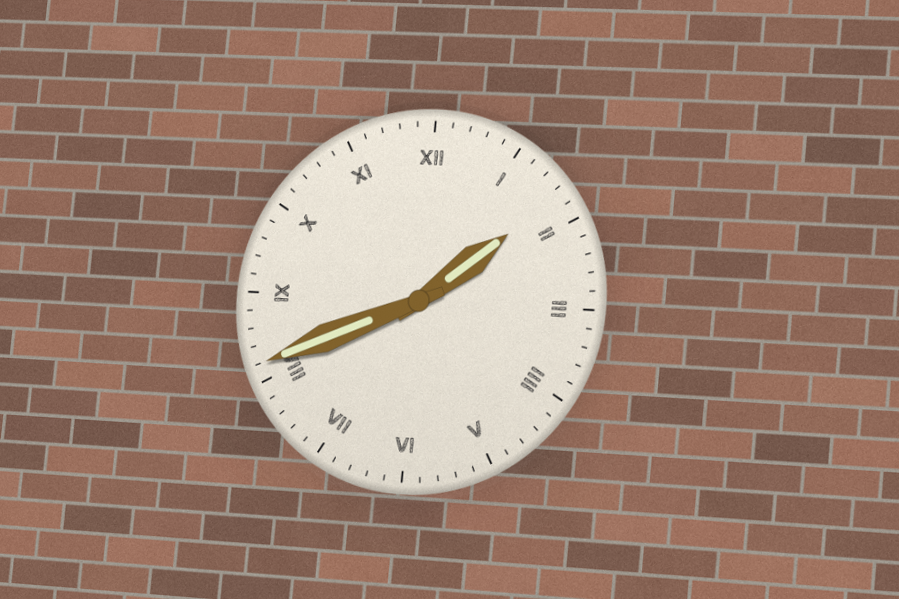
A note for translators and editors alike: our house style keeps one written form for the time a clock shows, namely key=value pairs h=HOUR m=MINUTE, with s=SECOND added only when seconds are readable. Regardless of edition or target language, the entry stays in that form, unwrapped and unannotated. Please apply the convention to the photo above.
h=1 m=41
